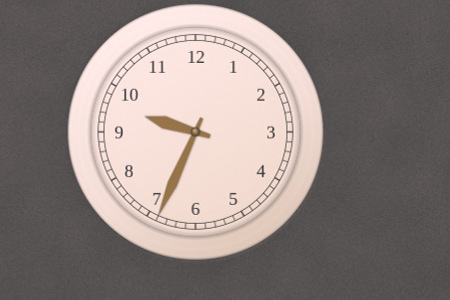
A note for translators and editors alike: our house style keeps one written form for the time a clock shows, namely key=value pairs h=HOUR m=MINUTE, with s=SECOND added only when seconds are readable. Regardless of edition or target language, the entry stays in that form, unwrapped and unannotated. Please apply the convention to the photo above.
h=9 m=34
